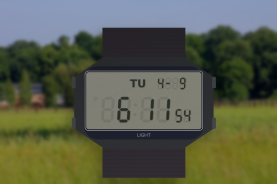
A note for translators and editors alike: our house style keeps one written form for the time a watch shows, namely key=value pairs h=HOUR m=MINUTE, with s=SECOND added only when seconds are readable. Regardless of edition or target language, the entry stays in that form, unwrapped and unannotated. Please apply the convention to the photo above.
h=6 m=11 s=54
